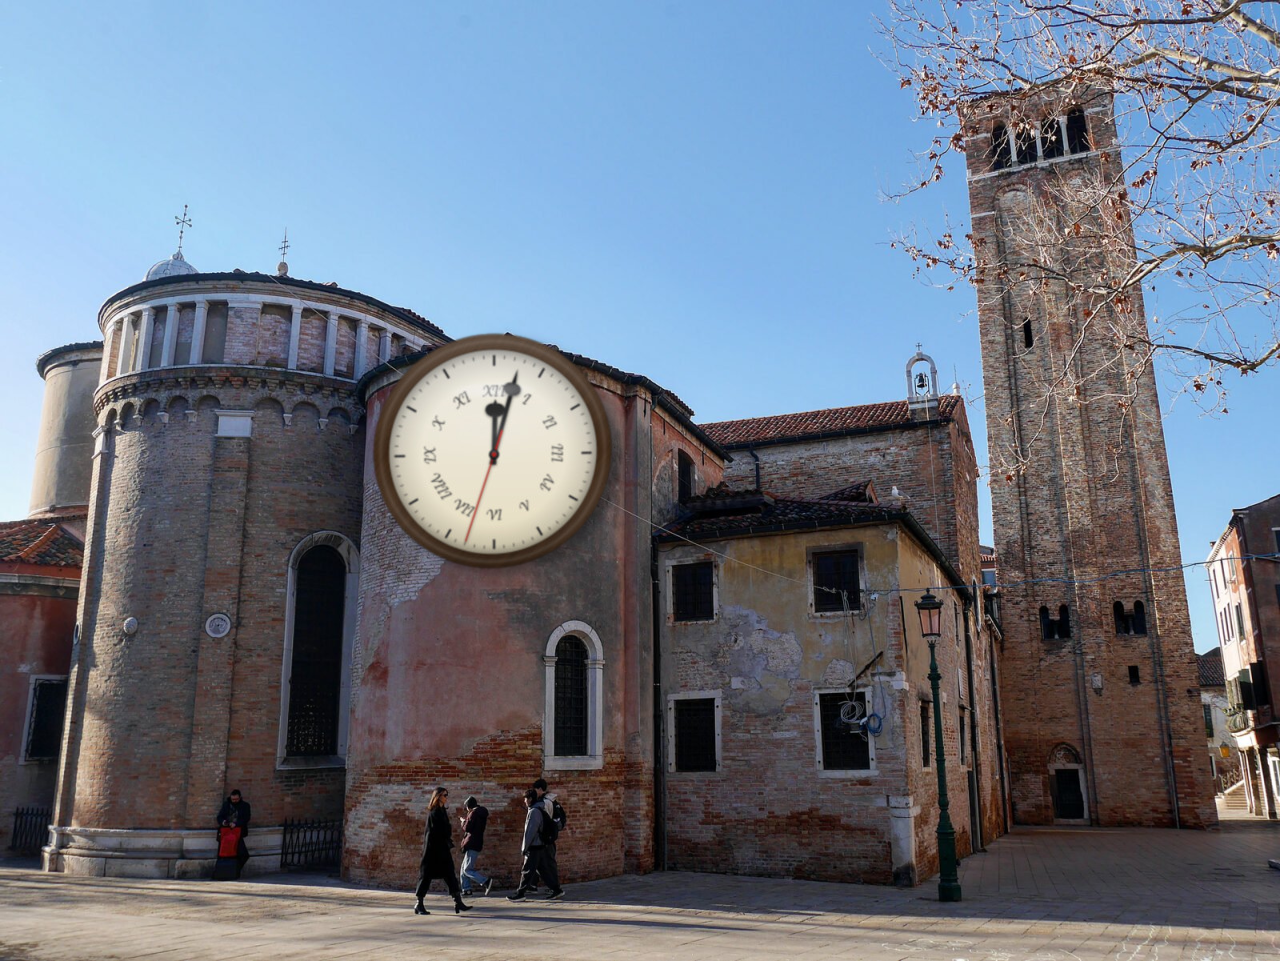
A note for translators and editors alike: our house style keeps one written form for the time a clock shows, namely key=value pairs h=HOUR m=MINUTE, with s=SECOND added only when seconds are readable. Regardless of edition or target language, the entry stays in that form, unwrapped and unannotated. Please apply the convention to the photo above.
h=12 m=2 s=33
